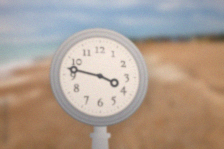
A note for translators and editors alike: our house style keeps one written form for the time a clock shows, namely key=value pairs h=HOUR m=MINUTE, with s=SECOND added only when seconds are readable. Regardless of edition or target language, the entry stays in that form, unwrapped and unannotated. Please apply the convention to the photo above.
h=3 m=47
